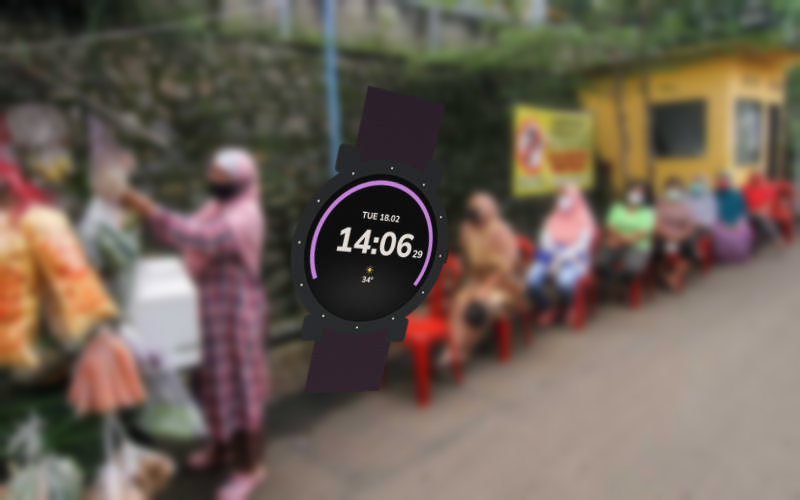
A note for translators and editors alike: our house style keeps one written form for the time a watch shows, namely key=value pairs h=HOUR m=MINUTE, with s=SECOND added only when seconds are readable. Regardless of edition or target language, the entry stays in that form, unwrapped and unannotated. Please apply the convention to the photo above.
h=14 m=6 s=29
